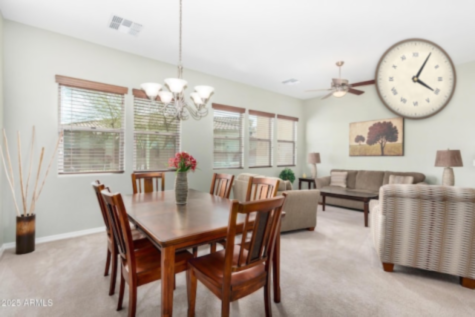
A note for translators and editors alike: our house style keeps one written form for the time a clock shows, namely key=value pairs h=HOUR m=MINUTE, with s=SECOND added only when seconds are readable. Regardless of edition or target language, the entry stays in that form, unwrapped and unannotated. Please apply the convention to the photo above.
h=4 m=5
